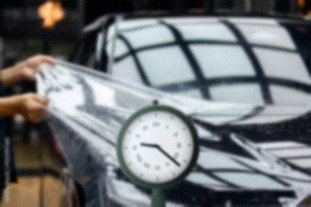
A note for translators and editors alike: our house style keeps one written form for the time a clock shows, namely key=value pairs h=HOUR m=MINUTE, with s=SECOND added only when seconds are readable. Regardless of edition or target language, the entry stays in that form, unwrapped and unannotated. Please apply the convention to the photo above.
h=9 m=22
